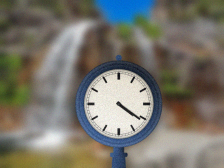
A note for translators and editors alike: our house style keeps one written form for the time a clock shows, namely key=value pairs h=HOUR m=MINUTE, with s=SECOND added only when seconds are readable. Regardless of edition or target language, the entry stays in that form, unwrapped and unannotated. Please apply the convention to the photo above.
h=4 m=21
